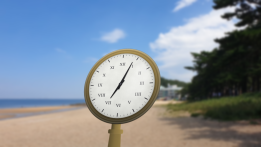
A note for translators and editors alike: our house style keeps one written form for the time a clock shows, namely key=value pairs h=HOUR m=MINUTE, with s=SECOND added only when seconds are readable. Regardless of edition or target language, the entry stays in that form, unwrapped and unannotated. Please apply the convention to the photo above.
h=7 m=4
